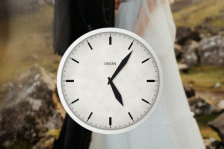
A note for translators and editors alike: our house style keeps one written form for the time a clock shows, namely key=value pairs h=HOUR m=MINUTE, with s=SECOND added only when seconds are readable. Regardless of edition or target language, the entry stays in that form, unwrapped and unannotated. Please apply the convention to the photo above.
h=5 m=6
